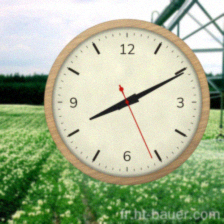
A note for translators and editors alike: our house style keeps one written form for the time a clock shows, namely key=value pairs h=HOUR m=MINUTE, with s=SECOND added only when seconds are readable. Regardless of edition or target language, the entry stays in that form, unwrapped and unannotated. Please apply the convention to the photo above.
h=8 m=10 s=26
